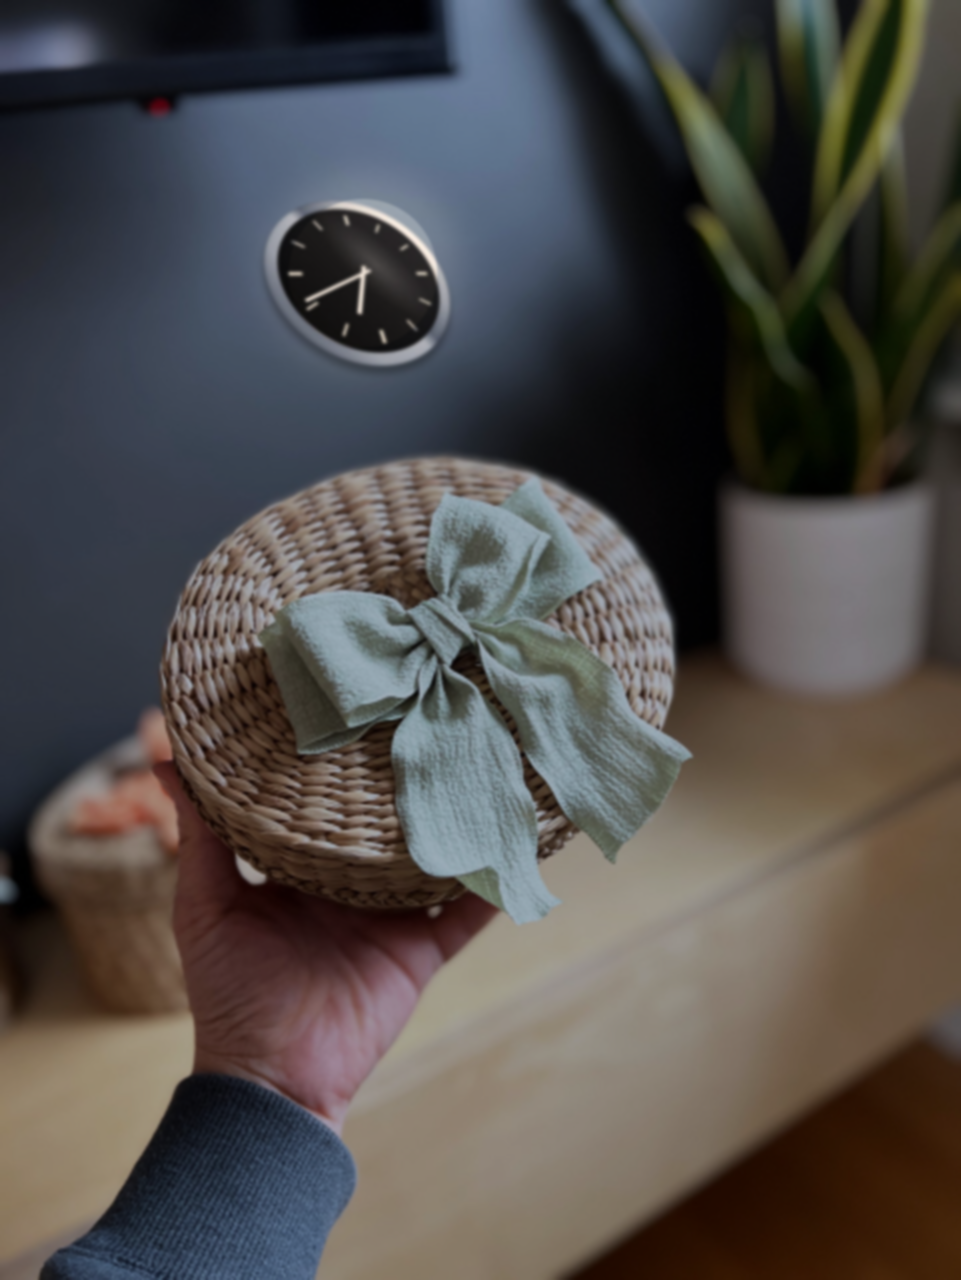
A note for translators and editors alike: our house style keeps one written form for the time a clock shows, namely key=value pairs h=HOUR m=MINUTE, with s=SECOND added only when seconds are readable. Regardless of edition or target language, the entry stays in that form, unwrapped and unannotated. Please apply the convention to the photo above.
h=6 m=41
